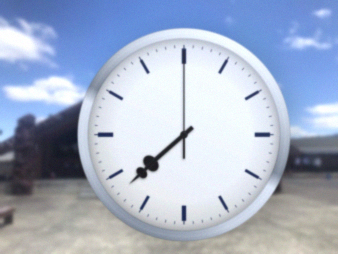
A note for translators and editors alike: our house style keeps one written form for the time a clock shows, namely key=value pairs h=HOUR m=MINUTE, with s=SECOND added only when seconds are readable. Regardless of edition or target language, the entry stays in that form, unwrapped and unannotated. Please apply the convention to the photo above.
h=7 m=38 s=0
